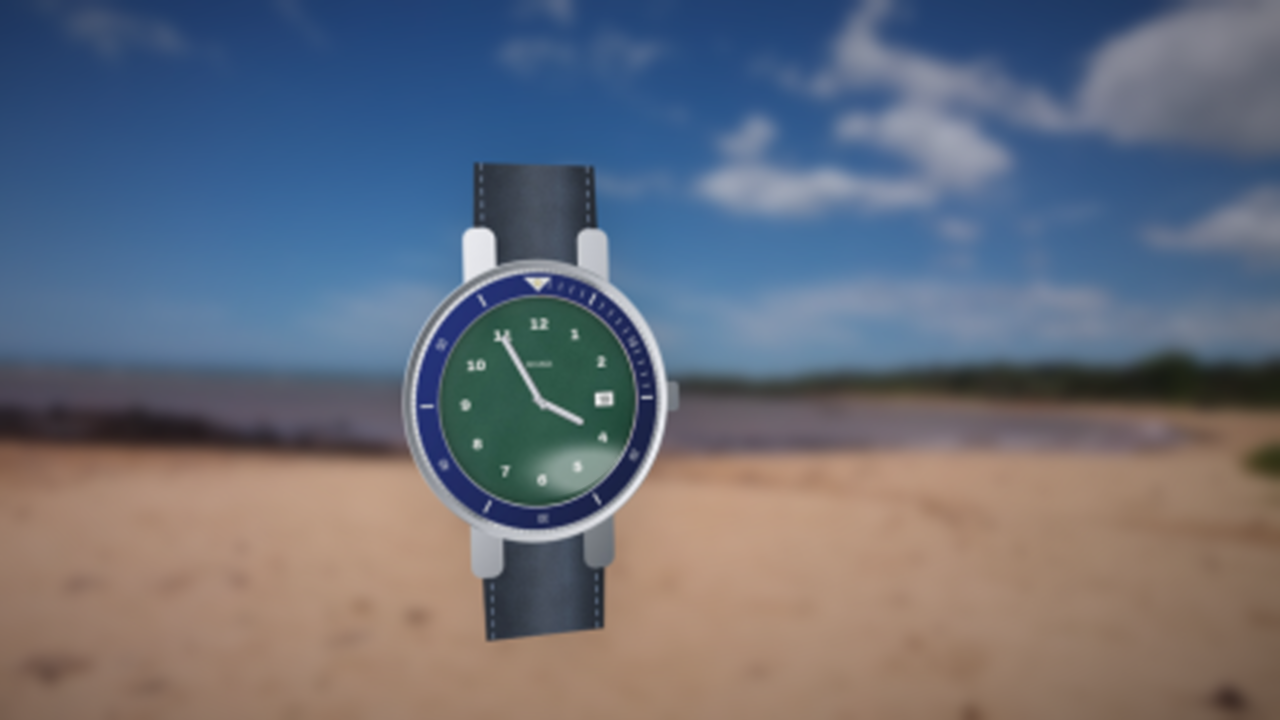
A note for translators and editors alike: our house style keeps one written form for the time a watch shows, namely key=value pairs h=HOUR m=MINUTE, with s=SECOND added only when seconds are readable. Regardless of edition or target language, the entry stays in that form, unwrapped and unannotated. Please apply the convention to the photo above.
h=3 m=55
